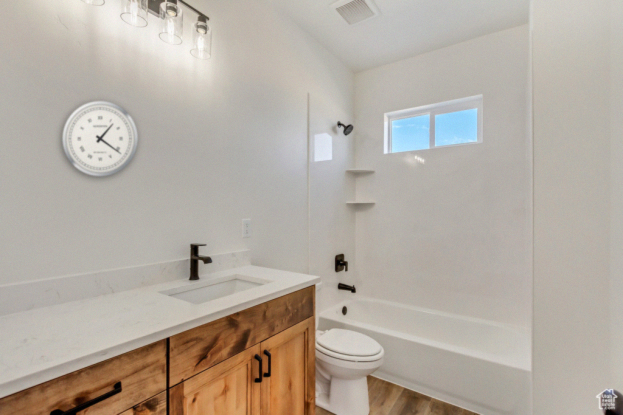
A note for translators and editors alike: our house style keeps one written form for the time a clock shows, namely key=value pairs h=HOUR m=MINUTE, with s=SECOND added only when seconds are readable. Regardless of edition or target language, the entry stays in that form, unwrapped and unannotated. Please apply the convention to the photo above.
h=1 m=21
